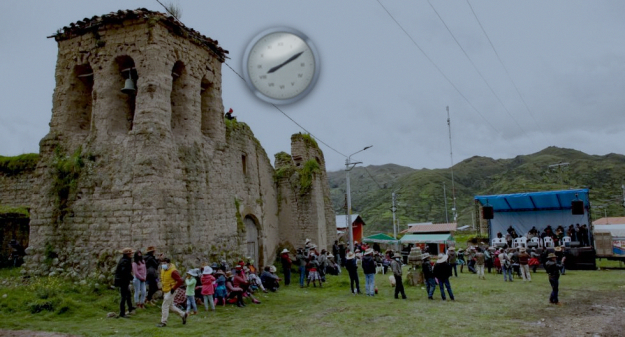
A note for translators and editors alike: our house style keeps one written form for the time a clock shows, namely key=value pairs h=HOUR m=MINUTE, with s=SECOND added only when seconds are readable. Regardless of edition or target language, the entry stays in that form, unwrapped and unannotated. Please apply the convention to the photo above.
h=8 m=10
